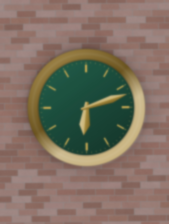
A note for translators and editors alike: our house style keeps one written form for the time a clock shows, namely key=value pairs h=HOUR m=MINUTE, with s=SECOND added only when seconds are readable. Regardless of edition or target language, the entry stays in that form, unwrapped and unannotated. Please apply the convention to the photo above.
h=6 m=12
